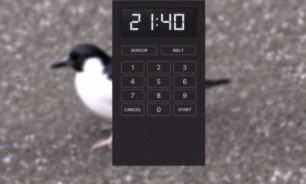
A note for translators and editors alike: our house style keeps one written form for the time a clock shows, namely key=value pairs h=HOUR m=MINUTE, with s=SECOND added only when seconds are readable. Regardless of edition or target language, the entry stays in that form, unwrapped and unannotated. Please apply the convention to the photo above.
h=21 m=40
